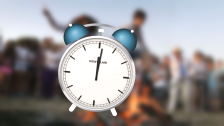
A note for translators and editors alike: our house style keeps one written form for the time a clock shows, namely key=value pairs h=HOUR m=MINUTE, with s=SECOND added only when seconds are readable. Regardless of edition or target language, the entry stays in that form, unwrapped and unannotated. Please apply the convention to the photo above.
h=12 m=1
